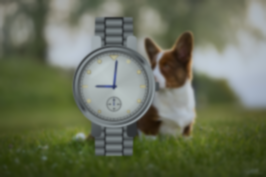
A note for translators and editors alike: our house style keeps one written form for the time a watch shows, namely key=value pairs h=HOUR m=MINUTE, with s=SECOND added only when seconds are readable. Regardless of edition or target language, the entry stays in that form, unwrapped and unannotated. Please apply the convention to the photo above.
h=9 m=1
